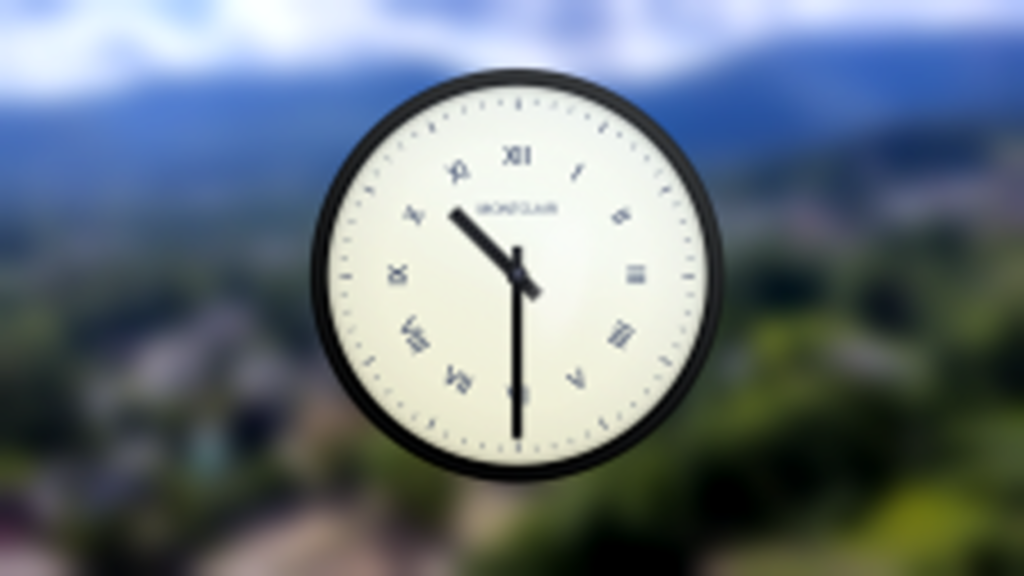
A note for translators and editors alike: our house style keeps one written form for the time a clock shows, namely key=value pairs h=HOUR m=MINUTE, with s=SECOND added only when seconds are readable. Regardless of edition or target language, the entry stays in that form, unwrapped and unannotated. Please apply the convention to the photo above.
h=10 m=30
